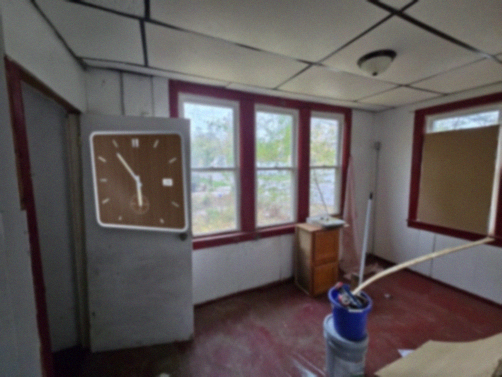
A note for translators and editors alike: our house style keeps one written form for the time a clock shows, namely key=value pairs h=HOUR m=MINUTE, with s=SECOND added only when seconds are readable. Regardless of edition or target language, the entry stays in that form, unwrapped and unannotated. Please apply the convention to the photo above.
h=5 m=54
